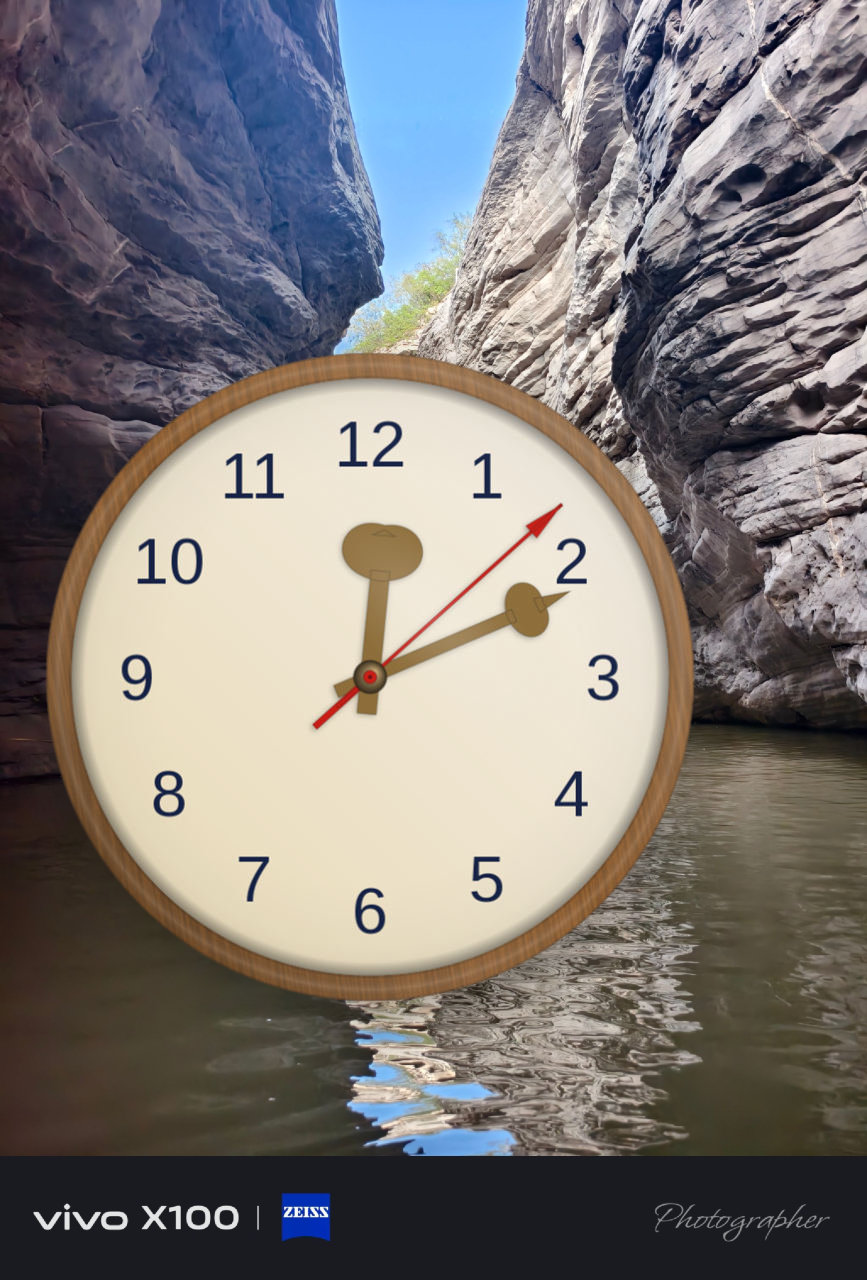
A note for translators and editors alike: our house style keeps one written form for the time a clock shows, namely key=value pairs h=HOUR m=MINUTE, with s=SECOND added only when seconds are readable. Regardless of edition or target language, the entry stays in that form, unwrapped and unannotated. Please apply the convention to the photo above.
h=12 m=11 s=8
